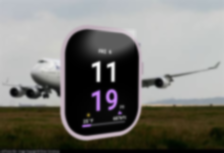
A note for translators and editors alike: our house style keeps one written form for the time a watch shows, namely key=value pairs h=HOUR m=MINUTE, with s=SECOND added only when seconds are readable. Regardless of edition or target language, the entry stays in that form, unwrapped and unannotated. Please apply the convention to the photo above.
h=11 m=19
